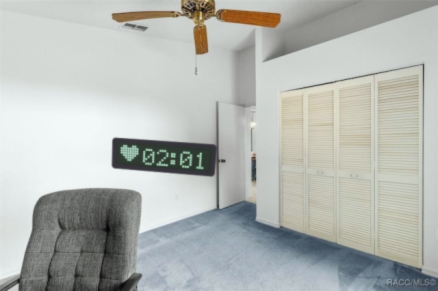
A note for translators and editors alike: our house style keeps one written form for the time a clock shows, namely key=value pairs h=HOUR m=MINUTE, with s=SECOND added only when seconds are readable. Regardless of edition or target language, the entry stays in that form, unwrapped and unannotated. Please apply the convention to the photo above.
h=2 m=1
